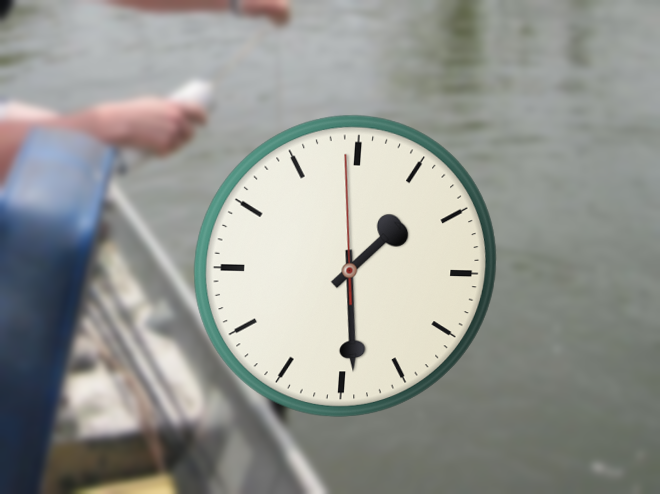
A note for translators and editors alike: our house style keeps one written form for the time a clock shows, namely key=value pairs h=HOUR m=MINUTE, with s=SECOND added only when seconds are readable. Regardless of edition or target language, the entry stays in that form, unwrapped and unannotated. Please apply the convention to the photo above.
h=1 m=28 s=59
